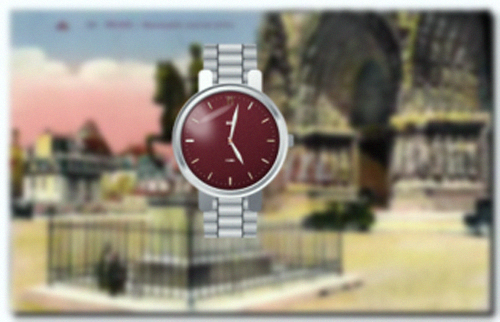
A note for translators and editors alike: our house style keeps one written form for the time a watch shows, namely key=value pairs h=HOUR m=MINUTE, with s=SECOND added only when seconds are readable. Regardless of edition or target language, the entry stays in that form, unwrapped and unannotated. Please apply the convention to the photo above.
h=5 m=2
